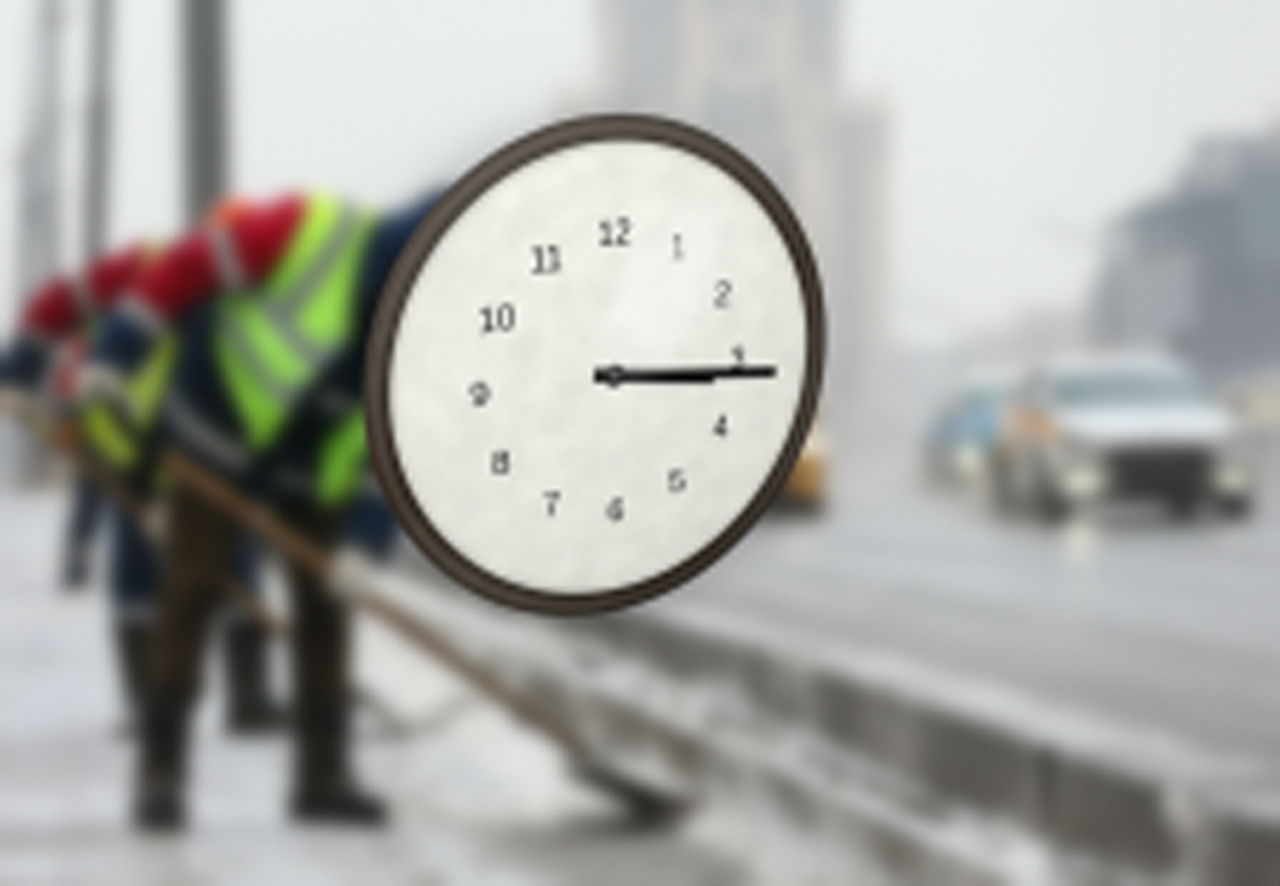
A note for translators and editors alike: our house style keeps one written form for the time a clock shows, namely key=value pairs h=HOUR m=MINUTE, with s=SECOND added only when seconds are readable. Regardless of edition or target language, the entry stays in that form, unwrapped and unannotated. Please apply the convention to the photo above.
h=3 m=16
